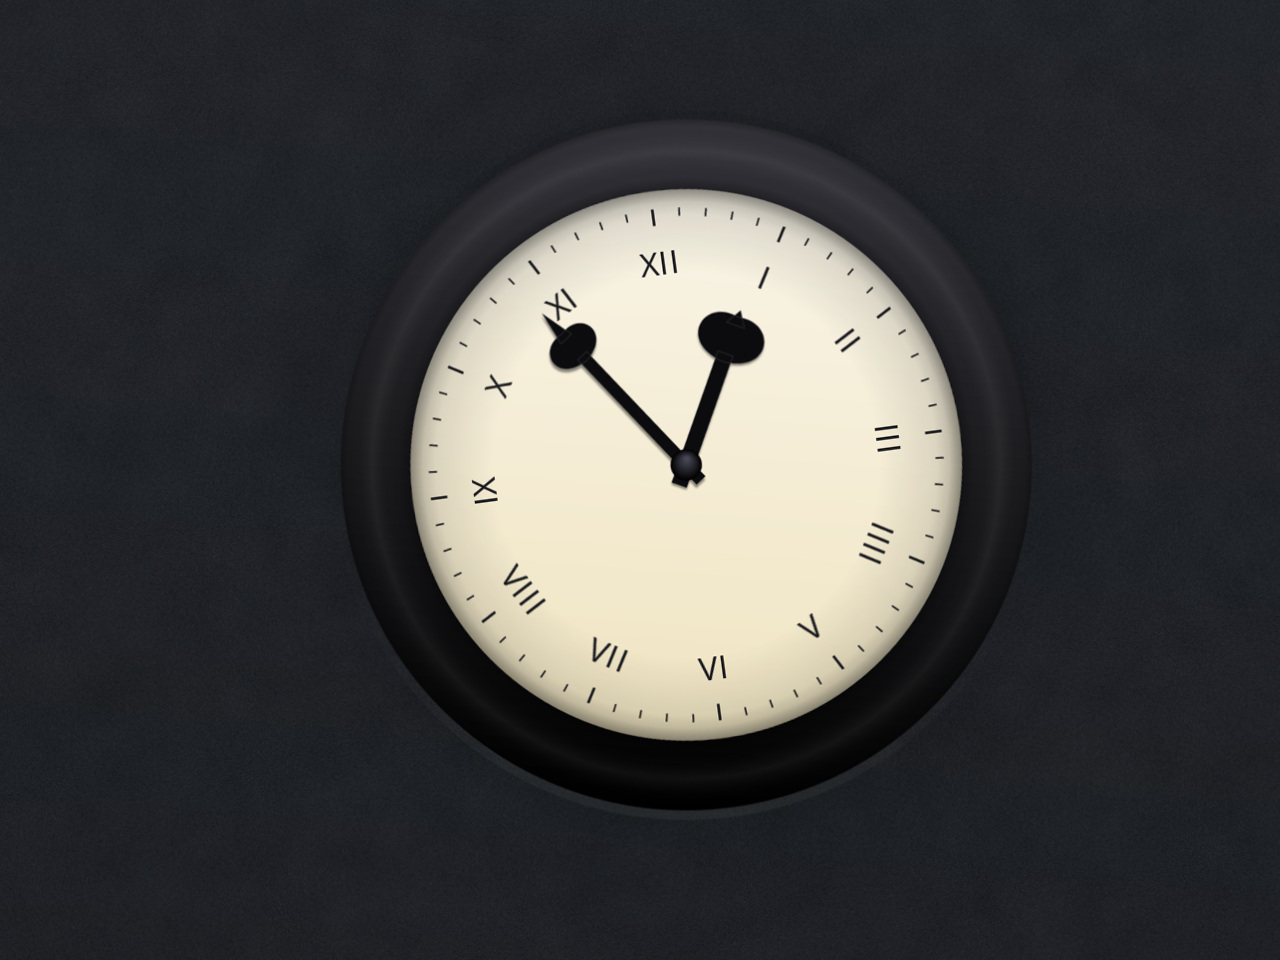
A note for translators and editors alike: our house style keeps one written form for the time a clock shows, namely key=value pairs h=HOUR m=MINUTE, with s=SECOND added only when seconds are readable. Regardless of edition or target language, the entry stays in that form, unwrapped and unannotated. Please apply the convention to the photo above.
h=12 m=54
